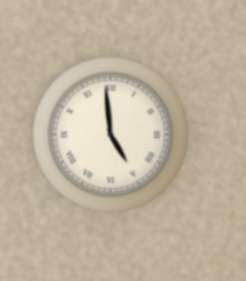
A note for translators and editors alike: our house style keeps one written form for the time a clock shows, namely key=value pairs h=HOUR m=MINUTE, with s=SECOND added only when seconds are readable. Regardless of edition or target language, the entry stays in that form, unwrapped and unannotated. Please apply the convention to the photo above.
h=4 m=59
